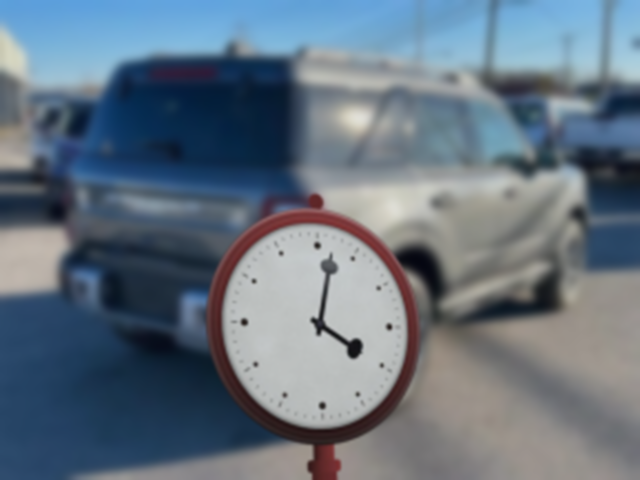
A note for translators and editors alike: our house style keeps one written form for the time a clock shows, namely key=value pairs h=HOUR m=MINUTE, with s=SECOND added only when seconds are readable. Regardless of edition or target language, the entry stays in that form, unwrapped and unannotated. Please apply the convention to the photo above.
h=4 m=2
